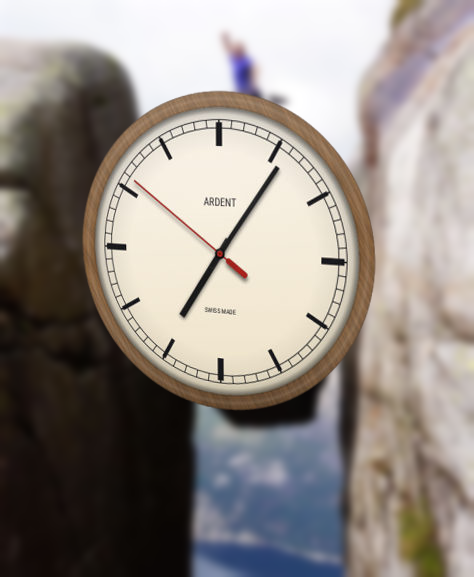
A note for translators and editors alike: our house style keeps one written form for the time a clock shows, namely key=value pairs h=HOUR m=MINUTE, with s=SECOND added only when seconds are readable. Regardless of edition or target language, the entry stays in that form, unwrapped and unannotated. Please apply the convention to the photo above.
h=7 m=5 s=51
